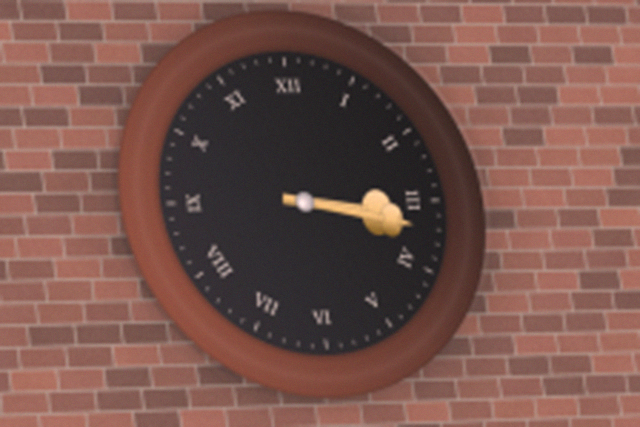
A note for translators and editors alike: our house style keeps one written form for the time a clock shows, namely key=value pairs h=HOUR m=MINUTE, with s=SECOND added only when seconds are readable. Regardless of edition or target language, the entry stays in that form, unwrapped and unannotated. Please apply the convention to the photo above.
h=3 m=17
